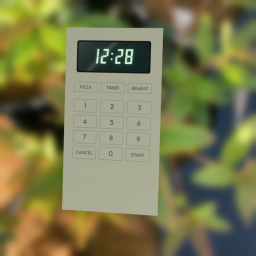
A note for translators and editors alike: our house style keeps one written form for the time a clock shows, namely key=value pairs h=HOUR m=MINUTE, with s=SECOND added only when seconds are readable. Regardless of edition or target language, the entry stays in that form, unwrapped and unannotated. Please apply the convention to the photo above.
h=12 m=28
